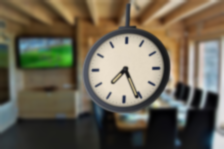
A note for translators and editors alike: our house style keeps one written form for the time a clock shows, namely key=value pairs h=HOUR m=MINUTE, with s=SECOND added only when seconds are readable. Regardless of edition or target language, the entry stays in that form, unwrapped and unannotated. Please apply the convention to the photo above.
h=7 m=26
